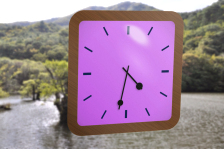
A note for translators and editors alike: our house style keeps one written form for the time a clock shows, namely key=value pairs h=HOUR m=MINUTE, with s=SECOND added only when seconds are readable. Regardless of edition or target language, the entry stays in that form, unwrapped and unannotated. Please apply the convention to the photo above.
h=4 m=32
